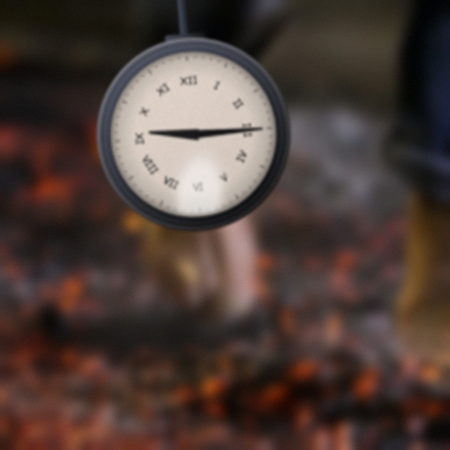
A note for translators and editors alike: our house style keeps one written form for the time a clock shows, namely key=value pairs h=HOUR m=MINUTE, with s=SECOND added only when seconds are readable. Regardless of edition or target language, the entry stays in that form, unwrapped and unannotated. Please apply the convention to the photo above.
h=9 m=15
